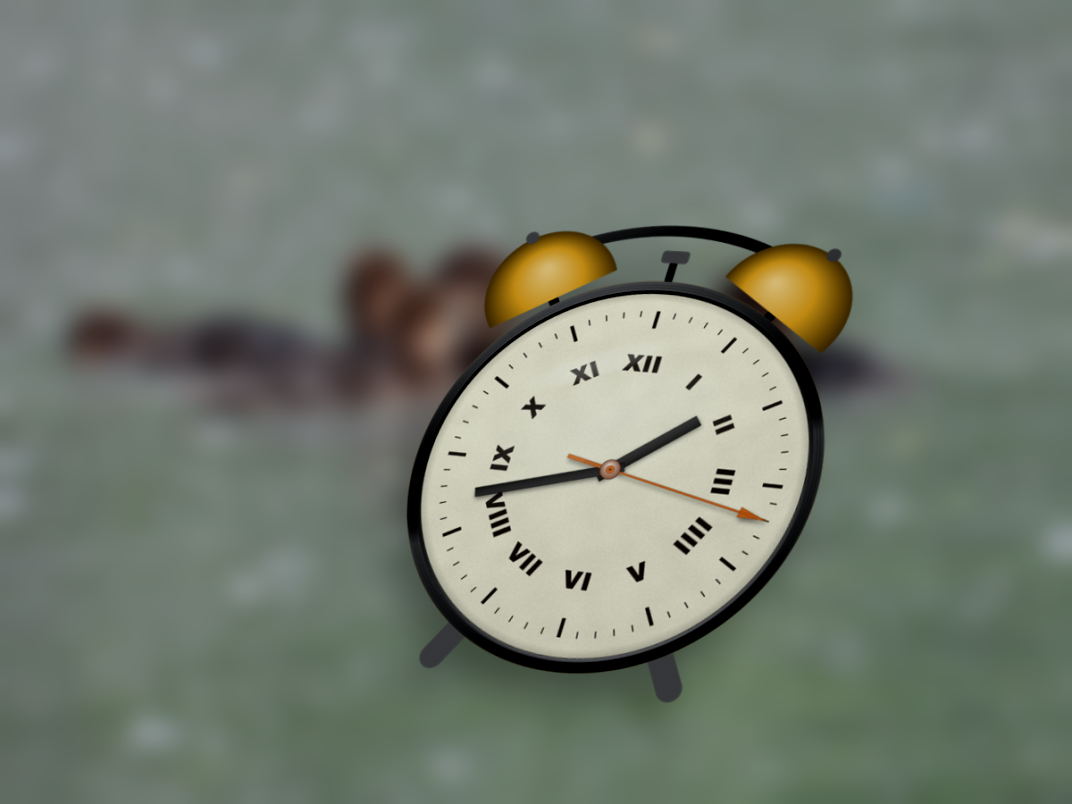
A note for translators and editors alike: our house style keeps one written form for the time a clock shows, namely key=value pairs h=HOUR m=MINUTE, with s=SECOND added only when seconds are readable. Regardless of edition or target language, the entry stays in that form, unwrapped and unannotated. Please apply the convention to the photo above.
h=1 m=42 s=17
